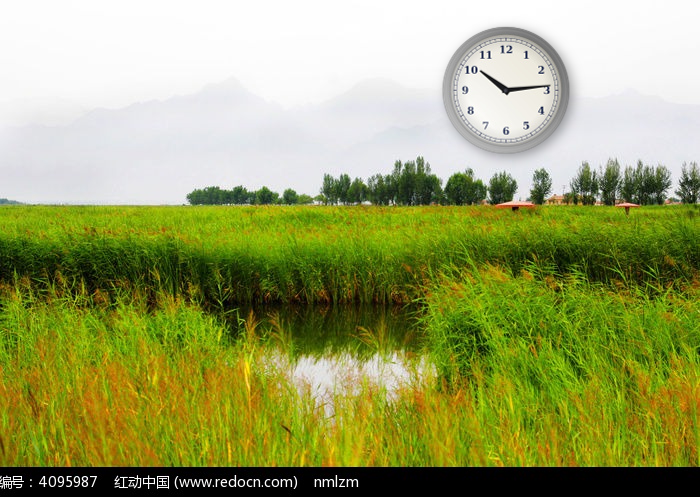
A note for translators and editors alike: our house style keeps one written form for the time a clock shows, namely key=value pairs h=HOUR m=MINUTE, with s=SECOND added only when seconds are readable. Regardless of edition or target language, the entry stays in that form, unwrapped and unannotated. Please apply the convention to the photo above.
h=10 m=14
